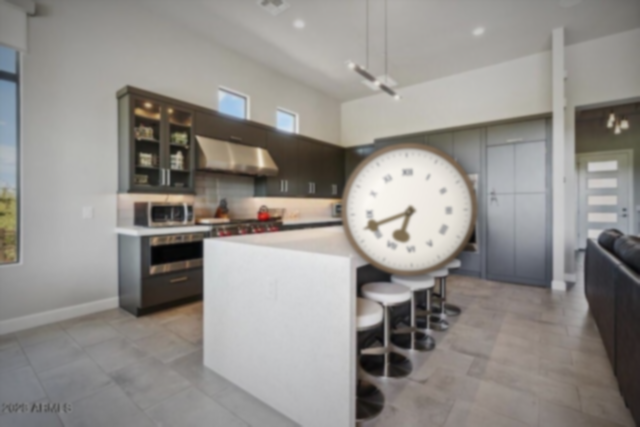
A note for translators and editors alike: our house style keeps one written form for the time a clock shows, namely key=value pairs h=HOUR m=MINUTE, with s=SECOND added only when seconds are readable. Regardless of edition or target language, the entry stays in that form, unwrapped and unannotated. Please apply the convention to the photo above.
h=6 m=42
